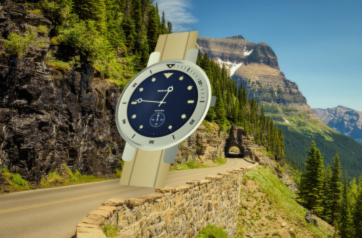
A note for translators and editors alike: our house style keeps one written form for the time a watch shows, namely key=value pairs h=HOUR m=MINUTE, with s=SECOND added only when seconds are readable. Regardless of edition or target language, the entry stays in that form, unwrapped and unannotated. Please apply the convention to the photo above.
h=12 m=46
